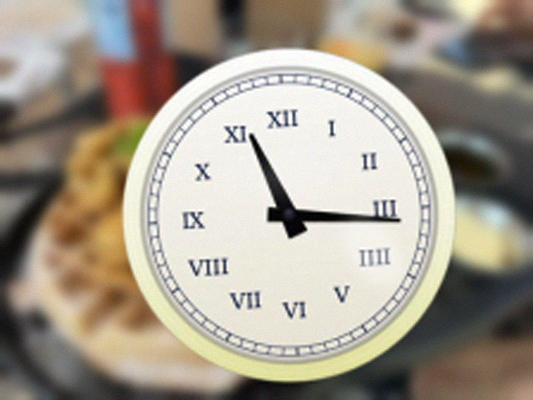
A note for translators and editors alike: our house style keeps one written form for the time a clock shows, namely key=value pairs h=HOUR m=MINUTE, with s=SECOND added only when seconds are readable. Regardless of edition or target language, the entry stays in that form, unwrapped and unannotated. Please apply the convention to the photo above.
h=11 m=16
